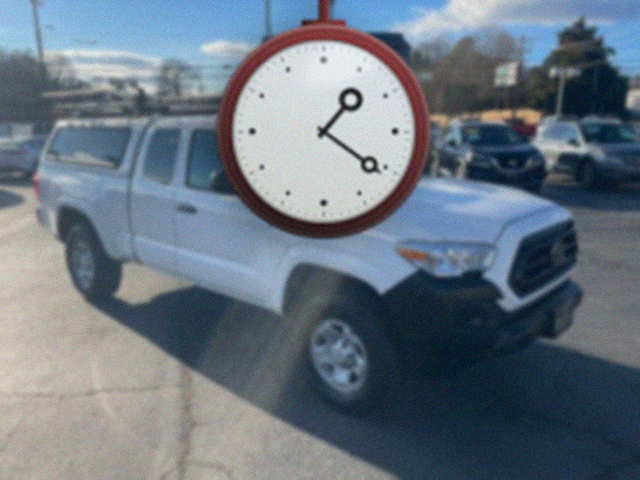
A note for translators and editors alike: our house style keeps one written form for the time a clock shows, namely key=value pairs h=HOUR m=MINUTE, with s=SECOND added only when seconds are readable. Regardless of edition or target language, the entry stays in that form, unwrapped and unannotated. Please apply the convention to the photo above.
h=1 m=21
